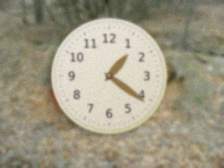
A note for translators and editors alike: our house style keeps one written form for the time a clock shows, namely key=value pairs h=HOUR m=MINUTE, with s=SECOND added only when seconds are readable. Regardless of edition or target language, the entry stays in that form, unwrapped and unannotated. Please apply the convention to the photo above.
h=1 m=21
